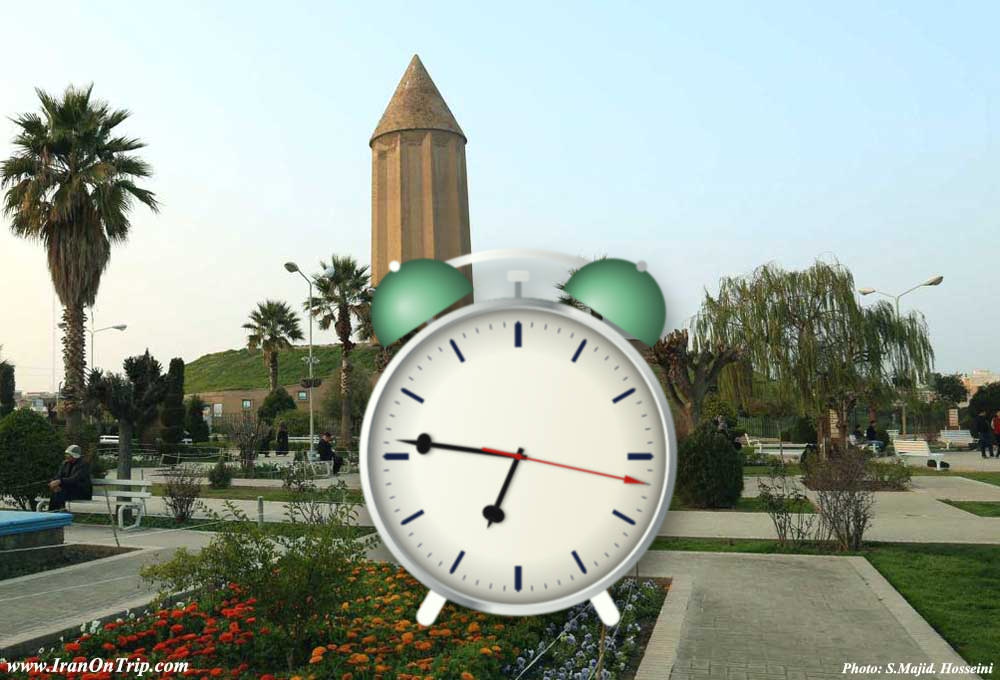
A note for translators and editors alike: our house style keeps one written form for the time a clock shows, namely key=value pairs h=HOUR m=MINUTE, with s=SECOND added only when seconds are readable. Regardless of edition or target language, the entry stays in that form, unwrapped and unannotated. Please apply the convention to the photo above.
h=6 m=46 s=17
